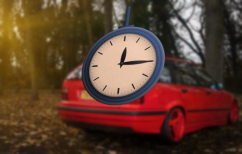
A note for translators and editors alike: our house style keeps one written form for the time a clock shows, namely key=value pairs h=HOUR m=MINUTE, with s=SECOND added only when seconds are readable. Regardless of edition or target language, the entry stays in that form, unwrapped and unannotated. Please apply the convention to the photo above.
h=12 m=15
